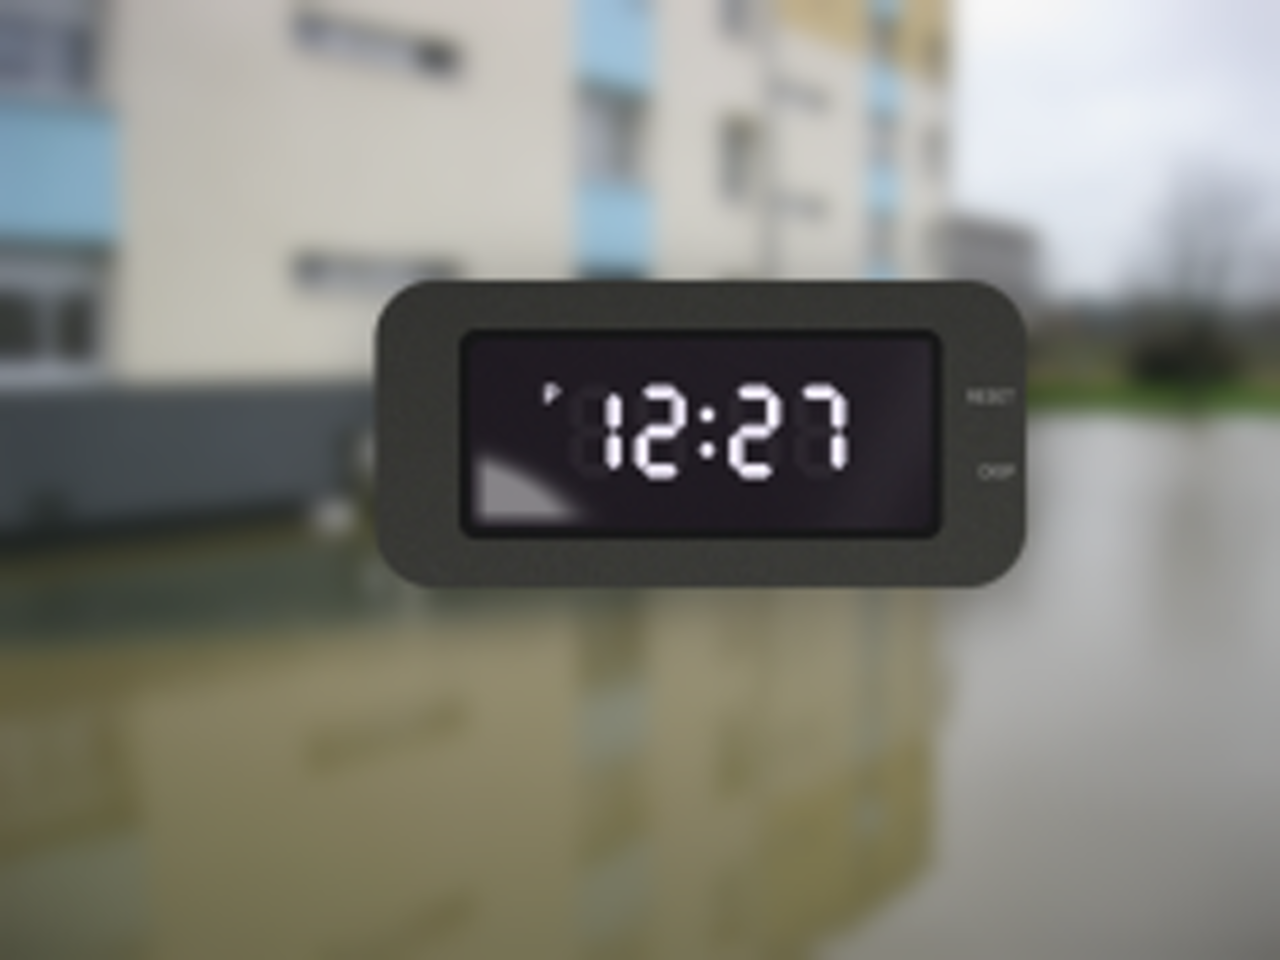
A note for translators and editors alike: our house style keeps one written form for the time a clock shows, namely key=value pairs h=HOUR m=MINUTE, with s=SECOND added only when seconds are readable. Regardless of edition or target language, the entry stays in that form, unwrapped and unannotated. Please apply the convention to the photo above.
h=12 m=27
